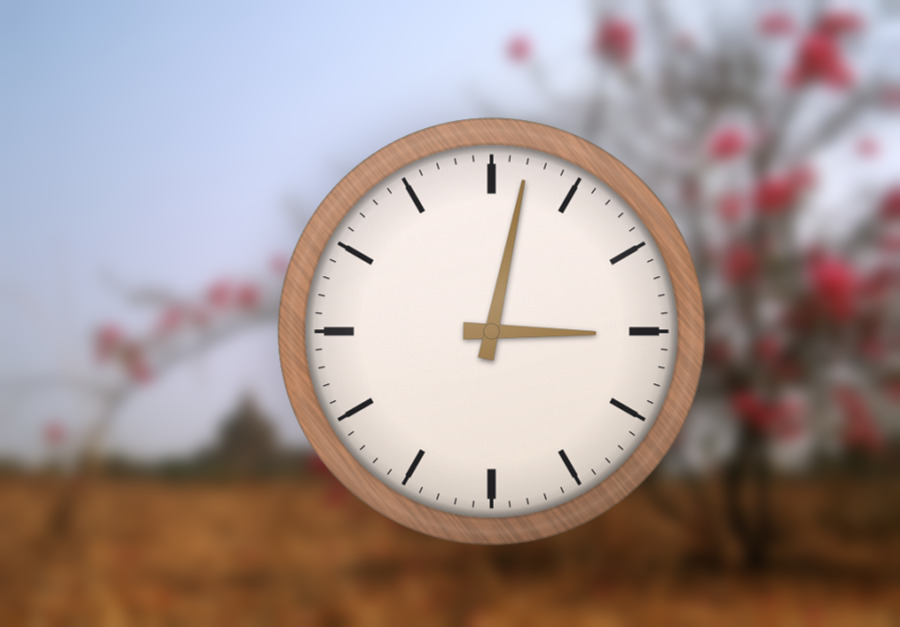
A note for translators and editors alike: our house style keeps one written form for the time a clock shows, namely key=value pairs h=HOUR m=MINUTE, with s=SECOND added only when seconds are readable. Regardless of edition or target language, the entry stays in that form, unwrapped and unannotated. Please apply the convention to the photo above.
h=3 m=2
